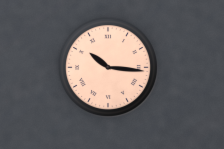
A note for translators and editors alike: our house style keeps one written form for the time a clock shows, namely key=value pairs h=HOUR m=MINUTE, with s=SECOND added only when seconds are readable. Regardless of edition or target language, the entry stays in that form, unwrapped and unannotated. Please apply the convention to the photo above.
h=10 m=16
